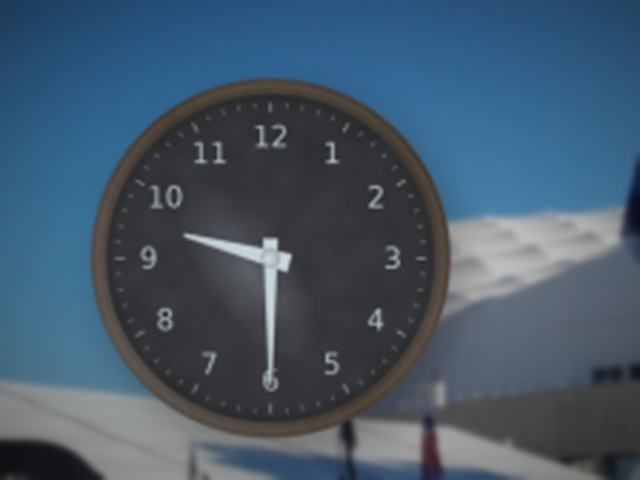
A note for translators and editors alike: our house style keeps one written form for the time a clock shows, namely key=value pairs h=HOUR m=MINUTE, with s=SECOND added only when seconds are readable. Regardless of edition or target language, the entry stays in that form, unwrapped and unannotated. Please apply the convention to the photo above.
h=9 m=30
